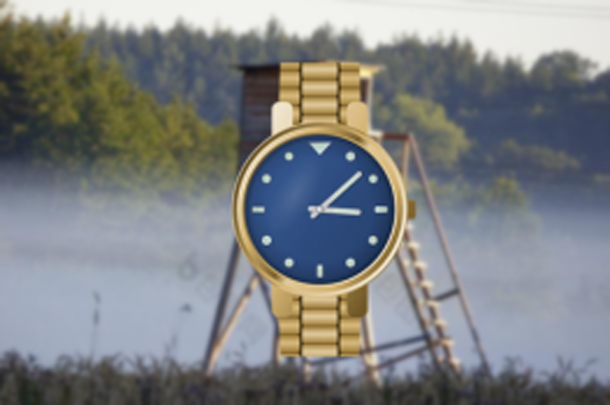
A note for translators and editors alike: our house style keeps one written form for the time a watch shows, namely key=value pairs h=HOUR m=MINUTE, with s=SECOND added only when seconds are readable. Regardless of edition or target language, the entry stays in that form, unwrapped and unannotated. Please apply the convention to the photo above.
h=3 m=8
